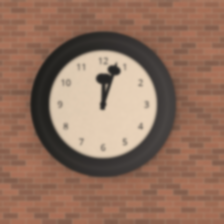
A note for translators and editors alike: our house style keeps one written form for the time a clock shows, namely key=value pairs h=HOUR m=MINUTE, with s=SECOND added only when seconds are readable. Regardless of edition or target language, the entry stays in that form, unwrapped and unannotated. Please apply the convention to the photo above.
h=12 m=3
